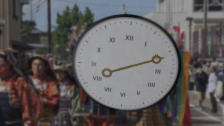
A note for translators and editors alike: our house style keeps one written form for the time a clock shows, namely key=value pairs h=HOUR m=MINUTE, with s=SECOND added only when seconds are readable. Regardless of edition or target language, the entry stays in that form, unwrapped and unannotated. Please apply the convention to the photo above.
h=8 m=11
